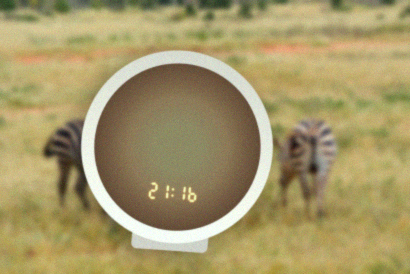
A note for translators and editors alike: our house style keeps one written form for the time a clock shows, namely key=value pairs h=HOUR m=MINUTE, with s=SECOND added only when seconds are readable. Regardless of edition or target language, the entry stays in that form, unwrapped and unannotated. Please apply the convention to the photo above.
h=21 m=16
